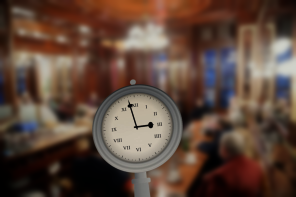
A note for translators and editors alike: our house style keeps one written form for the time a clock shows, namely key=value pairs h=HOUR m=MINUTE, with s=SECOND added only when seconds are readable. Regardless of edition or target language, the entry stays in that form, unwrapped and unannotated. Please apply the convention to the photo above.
h=2 m=58
